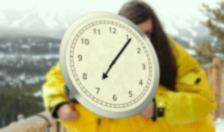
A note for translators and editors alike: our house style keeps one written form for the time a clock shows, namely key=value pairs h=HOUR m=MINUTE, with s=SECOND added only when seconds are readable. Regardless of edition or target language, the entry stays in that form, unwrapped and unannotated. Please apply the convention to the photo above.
h=7 m=6
